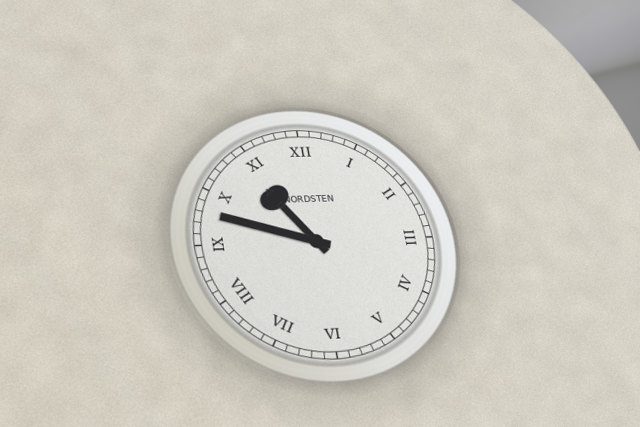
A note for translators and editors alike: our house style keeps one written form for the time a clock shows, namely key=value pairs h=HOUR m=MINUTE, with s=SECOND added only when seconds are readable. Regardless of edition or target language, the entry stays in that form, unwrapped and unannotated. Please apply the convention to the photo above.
h=10 m=48
